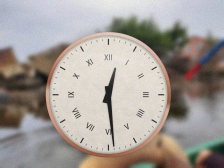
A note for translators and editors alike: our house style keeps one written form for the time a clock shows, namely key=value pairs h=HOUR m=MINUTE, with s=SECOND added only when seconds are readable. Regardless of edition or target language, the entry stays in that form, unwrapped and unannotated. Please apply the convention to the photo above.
h=12 m=29
